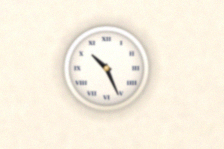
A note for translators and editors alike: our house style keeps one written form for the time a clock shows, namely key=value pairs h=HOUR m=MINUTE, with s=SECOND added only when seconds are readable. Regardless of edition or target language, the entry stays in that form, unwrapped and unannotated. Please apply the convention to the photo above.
h=10 m=26
